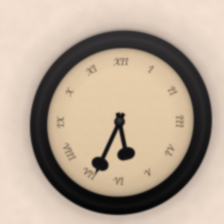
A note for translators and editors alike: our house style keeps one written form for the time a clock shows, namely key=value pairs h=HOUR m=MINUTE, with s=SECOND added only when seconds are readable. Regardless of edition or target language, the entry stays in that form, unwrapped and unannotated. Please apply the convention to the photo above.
h=5 m=34
